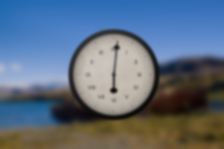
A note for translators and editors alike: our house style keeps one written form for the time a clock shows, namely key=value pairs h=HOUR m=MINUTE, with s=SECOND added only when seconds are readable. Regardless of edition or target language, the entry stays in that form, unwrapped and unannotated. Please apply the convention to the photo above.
h=6 m=1
